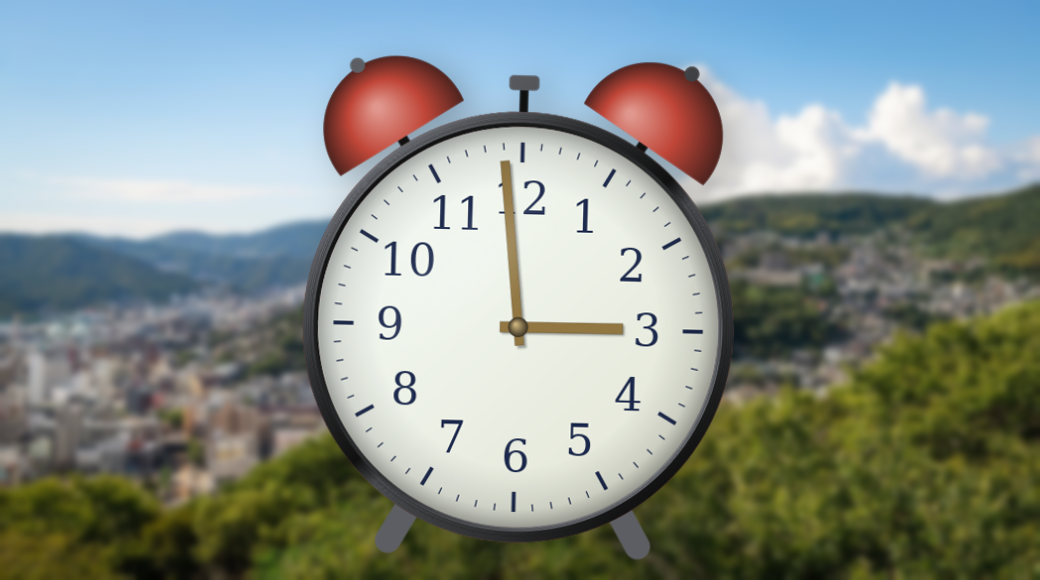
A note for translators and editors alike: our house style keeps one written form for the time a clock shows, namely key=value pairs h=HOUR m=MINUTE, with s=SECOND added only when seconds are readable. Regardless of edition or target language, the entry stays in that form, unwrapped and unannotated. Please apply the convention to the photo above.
h=2 m=59
